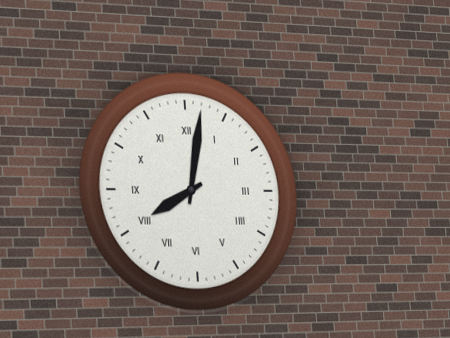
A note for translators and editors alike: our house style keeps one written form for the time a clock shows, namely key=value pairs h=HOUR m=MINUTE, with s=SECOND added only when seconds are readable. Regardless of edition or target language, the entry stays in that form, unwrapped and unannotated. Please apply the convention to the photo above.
h=8 m=2
